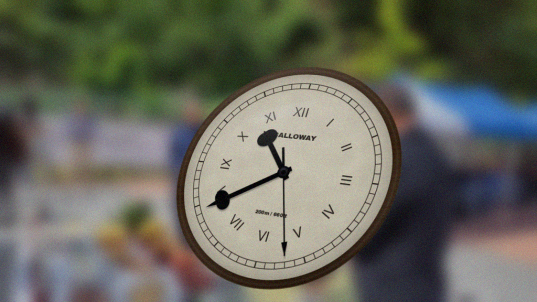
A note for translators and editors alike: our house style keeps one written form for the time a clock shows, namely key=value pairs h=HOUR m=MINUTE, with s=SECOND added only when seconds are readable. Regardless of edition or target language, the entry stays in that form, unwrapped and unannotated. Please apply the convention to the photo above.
h=10 m=39 s=27
